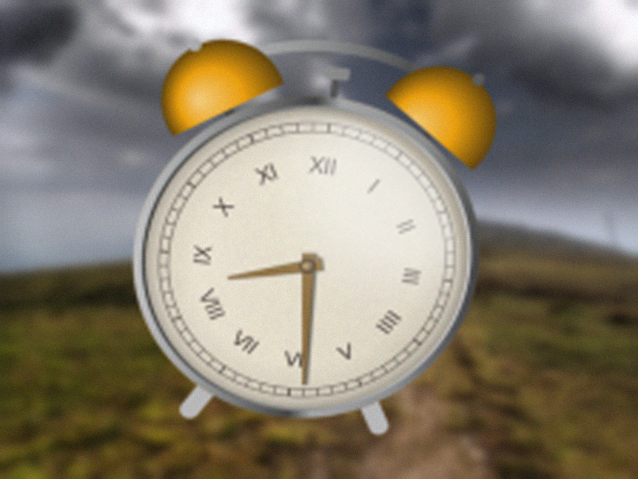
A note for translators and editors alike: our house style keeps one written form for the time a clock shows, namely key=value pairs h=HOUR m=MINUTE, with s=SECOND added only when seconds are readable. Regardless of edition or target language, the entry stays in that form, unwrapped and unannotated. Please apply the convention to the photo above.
h=8 m=29
